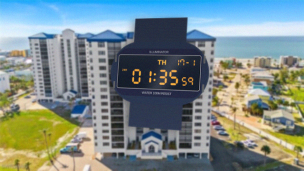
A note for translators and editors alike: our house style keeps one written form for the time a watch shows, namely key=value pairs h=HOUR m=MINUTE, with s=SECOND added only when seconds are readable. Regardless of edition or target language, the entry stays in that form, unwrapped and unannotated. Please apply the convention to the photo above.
h=1 m=35 s=59
